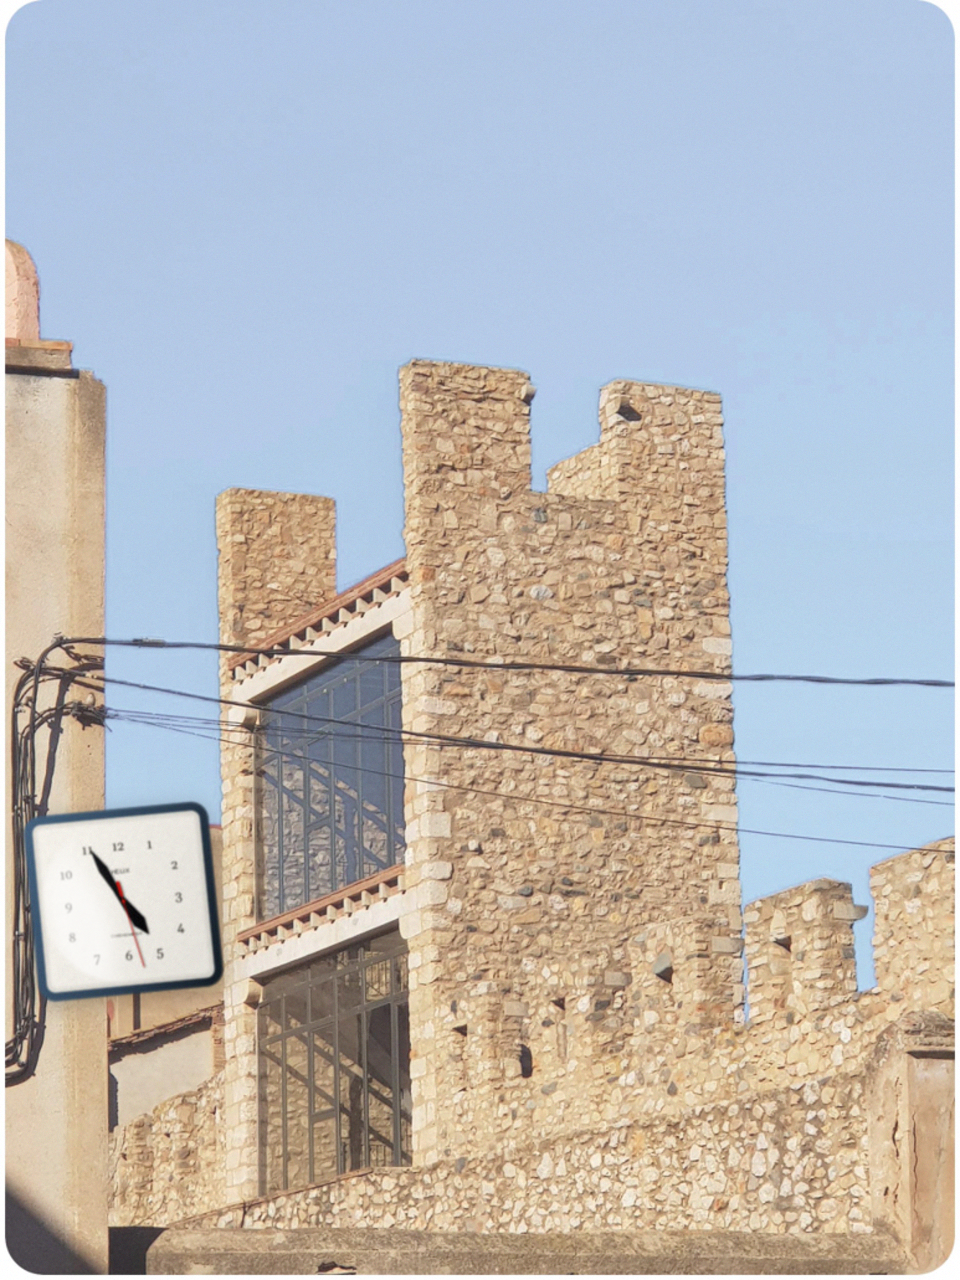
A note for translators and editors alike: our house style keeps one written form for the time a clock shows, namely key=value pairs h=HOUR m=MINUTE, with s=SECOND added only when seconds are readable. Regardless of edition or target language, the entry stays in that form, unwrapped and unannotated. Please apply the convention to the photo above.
h=4 m=55 s=28
